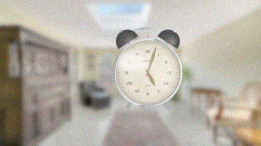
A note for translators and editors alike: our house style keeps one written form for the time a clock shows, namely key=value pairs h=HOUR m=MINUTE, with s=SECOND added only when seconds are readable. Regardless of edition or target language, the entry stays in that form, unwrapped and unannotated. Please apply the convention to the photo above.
h=5 m=3
